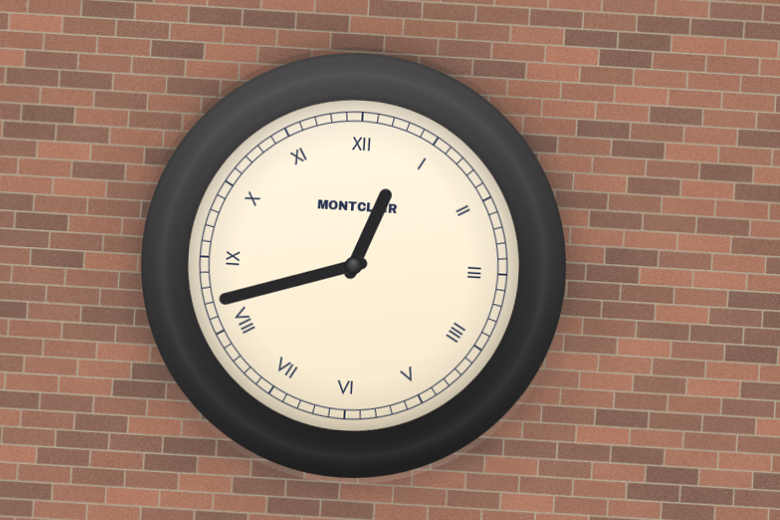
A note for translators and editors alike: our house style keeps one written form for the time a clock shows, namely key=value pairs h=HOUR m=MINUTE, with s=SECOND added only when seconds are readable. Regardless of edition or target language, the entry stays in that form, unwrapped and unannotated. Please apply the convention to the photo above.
h=12 m=42
